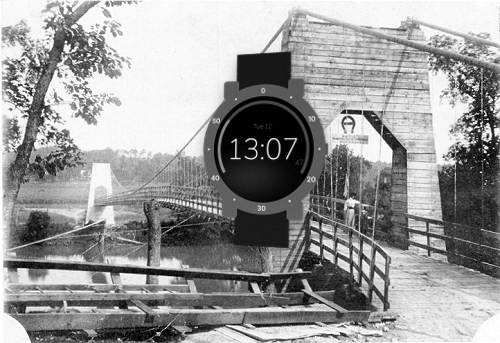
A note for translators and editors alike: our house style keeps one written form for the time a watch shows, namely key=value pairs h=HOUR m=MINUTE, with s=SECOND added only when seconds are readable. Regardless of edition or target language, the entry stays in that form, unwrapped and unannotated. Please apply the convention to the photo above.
h=13 m=7
